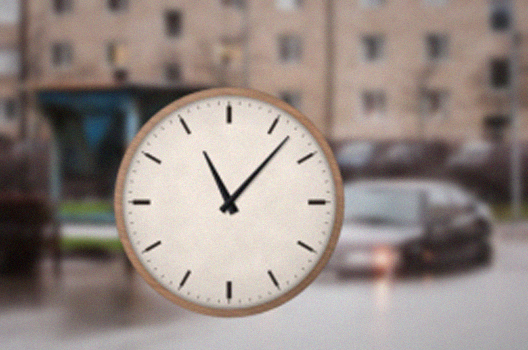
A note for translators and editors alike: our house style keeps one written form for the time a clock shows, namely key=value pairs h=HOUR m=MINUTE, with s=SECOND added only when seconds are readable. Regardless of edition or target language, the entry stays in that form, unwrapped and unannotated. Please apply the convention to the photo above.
h=11 m=7
